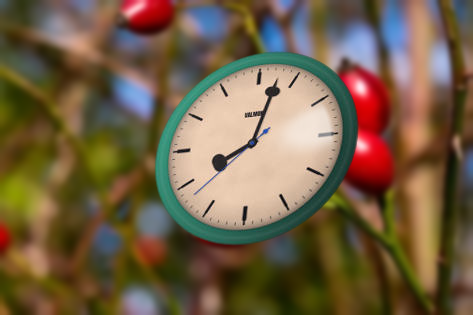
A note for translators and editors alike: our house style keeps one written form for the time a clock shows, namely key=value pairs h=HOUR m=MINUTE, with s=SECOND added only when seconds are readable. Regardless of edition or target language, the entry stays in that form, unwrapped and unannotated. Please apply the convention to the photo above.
h=8 m=2 s=38
